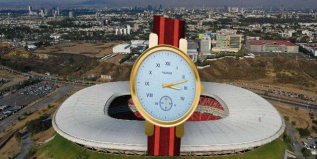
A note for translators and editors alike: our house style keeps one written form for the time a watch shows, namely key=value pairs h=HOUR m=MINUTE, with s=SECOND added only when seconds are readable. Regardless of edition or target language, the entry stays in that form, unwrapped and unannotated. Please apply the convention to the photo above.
h=3 m=12
